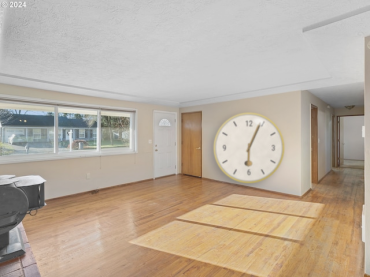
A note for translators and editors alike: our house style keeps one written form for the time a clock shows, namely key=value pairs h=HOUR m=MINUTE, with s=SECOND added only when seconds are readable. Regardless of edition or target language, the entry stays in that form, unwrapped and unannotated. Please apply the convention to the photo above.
h=6 m=4
